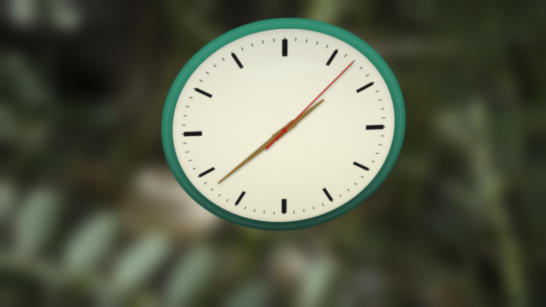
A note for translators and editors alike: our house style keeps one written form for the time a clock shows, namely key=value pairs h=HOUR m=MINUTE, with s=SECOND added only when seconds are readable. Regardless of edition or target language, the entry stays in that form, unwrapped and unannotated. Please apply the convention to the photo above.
h=1 m=38 s=7
